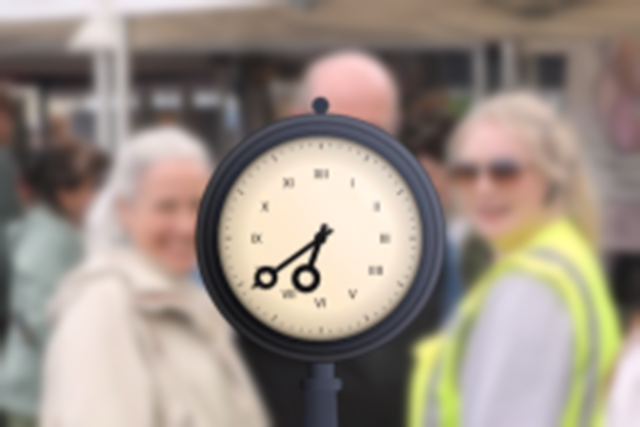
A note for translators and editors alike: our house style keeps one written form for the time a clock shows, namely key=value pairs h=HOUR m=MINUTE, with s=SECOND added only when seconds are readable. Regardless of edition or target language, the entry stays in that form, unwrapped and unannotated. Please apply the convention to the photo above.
h=6 m=39
